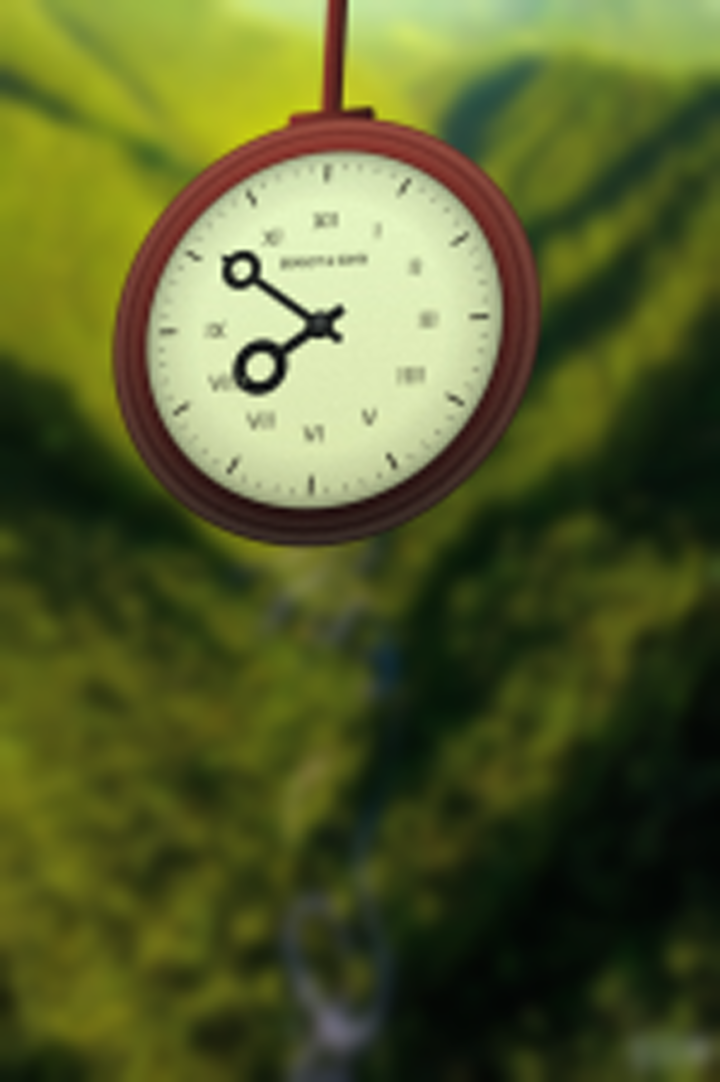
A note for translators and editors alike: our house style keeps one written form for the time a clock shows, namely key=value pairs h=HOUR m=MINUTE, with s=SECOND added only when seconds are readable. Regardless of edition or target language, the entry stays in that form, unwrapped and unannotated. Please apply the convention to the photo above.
h=7 m=51
